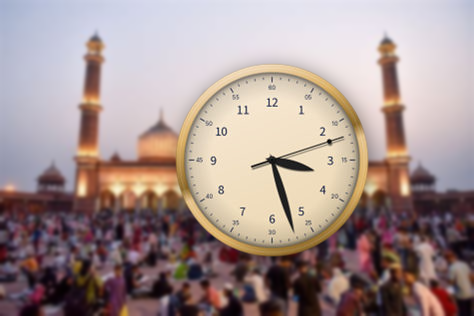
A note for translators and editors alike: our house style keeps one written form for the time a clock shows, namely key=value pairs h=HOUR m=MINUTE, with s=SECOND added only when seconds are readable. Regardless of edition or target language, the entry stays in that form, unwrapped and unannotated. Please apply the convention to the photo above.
h=3 m=27 s=12
